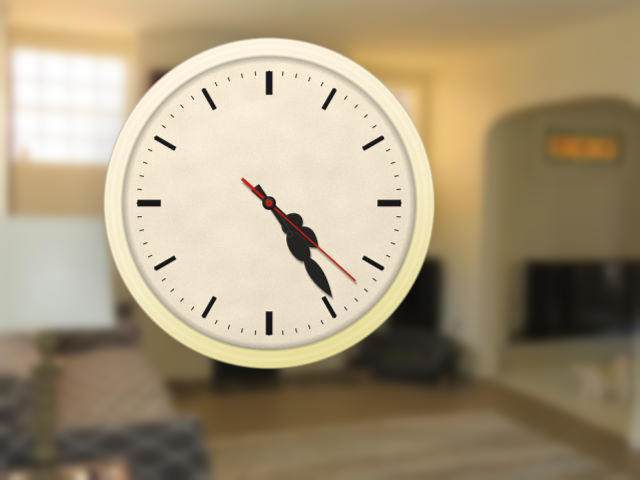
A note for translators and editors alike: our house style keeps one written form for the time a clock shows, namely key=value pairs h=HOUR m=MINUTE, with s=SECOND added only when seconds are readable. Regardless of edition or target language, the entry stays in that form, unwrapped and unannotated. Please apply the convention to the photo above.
h=4 m=24 s=22
